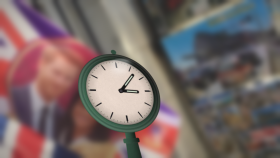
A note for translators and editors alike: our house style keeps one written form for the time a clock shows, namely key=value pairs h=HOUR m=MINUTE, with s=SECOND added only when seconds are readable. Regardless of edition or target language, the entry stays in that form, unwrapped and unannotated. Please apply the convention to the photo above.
h=3 m=7
